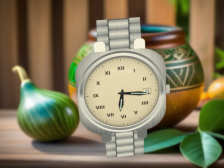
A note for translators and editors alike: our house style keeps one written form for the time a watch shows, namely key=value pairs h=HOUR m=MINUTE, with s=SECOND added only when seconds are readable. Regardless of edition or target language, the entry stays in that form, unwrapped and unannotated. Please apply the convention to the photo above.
h=6 m=16
